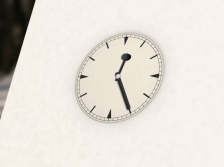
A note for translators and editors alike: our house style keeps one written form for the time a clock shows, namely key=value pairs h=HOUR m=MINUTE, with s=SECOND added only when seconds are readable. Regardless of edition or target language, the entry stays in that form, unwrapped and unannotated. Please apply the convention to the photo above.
h=12 m=25
